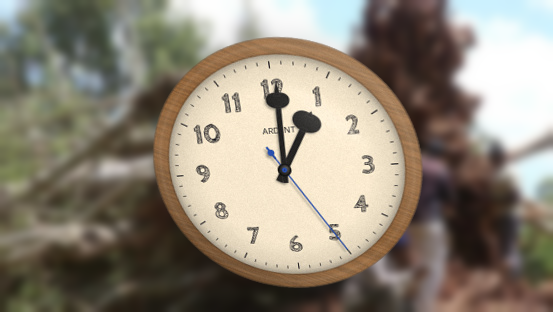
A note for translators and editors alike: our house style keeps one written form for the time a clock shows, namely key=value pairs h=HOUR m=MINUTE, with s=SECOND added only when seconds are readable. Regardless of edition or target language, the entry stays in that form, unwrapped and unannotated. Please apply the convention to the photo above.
h=1 m=0 s=25
